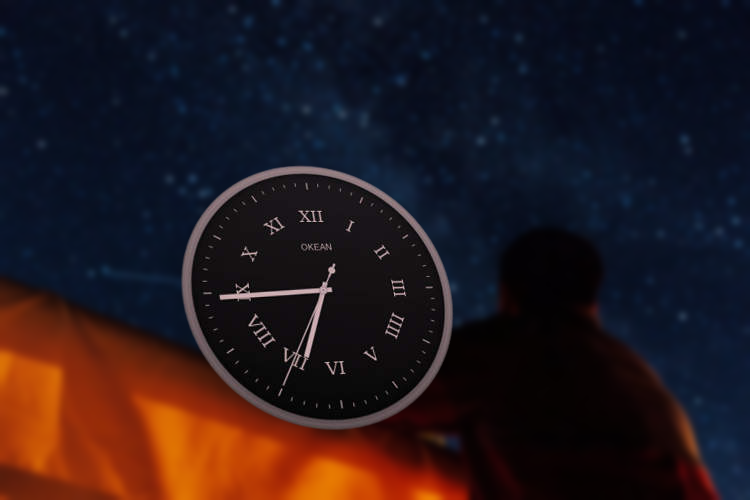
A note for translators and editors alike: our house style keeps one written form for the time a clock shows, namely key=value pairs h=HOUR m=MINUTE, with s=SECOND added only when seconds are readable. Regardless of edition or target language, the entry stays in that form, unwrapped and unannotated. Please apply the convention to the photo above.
h=6 m=44 s=35
